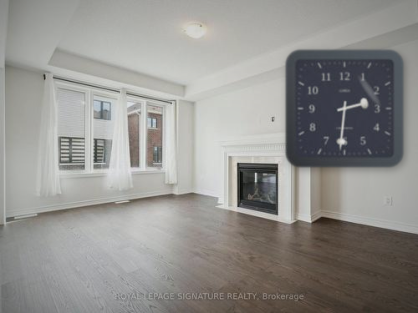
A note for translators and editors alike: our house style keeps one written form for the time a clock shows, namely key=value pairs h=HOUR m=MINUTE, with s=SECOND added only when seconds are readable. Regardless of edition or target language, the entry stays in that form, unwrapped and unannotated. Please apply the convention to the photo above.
h=2 m=31
